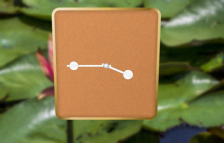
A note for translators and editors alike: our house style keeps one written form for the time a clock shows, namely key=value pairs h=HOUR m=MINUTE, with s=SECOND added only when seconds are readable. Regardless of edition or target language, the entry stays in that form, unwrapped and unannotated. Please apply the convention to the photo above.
h=3 m=45
